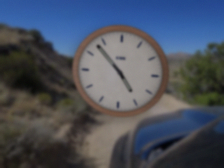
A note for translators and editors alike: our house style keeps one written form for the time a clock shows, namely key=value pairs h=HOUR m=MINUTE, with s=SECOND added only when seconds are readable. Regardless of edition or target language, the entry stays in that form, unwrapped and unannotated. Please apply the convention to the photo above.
h=4 m=53
